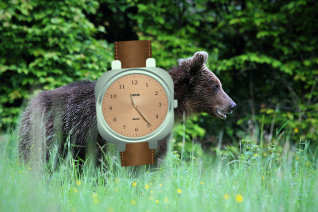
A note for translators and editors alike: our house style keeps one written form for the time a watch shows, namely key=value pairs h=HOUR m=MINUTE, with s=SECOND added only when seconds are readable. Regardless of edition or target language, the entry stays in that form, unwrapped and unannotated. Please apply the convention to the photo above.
h=11 m=24
